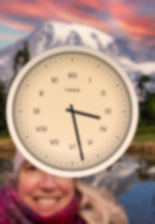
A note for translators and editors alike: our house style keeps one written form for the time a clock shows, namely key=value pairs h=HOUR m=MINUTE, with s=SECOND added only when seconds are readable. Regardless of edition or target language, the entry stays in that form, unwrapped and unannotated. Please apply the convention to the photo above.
h=3 m=28
